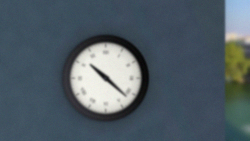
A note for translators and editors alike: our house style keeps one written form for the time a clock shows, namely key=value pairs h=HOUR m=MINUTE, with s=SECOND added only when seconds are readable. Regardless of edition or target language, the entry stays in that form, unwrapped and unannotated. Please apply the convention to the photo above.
h=10 m=22
